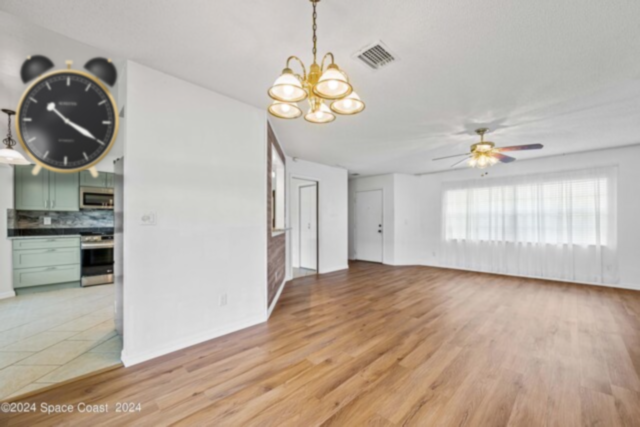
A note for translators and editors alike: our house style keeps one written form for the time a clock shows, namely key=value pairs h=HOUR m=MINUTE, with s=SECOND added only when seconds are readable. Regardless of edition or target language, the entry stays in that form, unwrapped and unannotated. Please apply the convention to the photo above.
h=10 m=20
